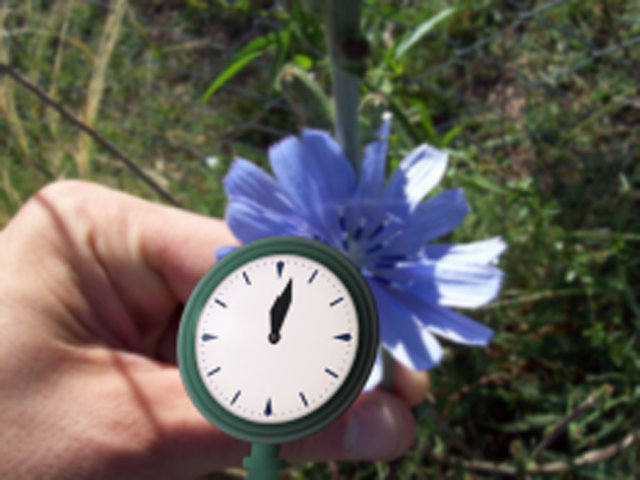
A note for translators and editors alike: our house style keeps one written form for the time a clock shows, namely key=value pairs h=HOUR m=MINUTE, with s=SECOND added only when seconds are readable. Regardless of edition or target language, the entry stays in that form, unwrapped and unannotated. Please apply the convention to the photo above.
h=12 m=2
